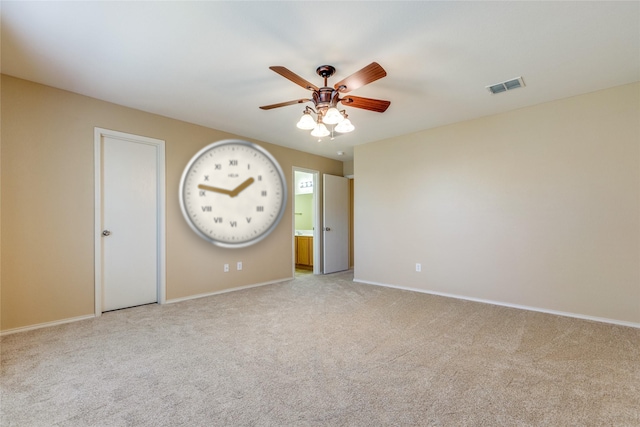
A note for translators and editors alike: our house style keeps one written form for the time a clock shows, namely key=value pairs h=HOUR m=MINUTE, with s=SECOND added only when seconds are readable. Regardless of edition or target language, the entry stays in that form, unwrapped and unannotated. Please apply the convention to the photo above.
h=1 m=47
